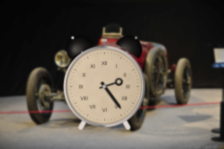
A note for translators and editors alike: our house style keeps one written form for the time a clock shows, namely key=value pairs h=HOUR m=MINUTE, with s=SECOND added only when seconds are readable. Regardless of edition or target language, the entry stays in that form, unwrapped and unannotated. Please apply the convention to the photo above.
h=2 m=24
